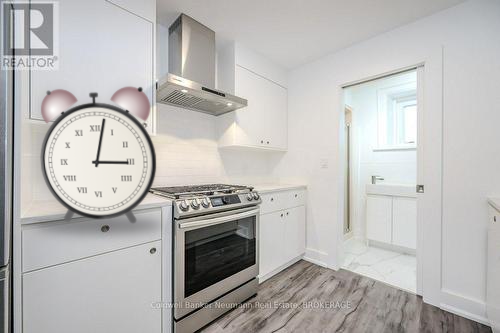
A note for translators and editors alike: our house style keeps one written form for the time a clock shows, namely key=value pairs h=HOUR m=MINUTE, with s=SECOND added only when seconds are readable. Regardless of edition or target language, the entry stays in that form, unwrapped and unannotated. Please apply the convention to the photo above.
h=3 m=2
